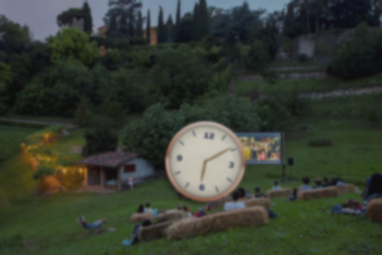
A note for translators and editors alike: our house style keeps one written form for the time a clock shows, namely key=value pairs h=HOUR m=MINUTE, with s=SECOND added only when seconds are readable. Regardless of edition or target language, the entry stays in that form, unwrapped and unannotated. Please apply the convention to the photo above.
h=6 m=9
